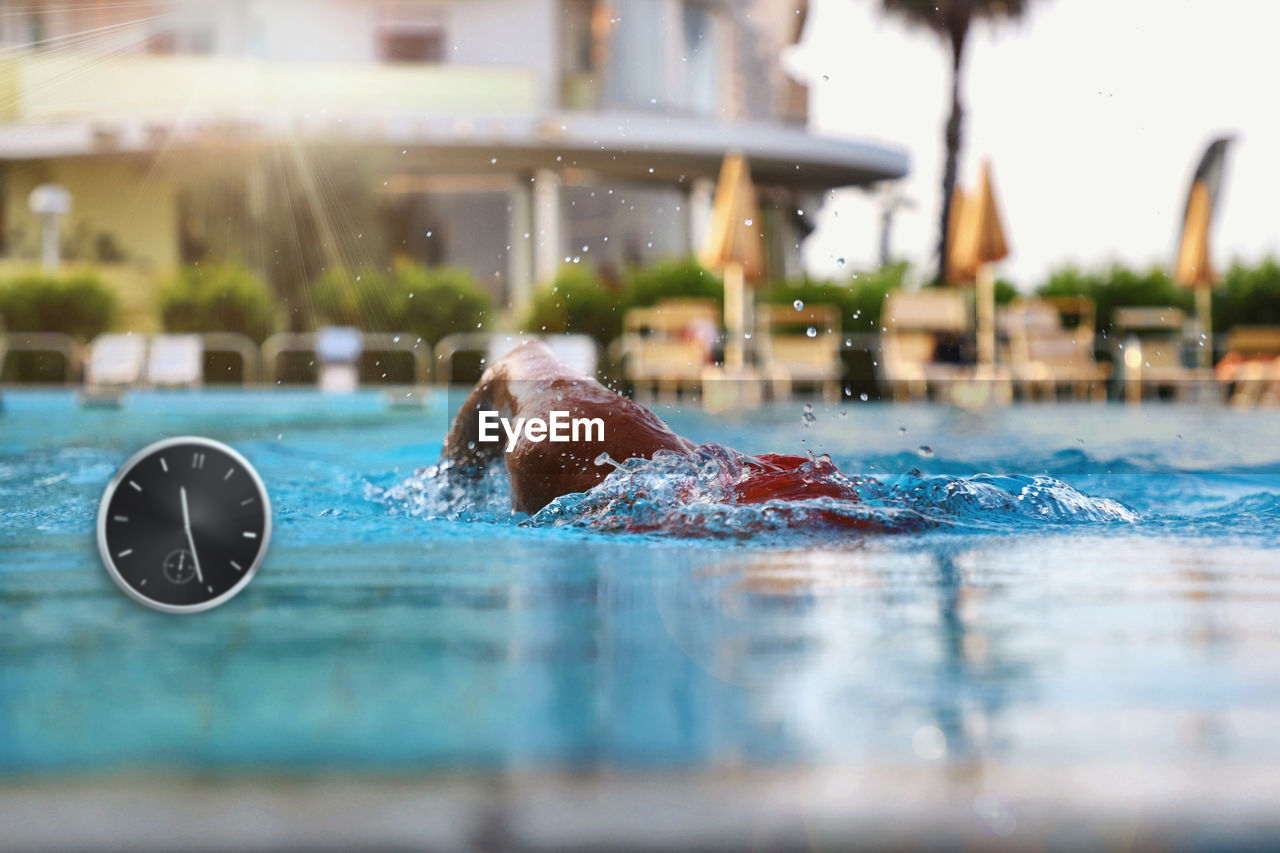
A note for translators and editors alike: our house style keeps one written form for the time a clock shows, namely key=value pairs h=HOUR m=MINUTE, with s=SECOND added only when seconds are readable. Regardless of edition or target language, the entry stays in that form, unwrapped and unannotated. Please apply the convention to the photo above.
h=11 m=26
